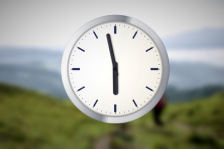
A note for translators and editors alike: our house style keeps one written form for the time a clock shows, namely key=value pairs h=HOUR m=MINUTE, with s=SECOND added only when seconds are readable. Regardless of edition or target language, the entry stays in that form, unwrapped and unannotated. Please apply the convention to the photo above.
h=5 m=58
